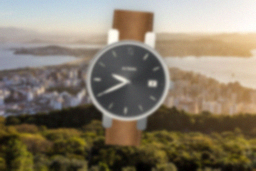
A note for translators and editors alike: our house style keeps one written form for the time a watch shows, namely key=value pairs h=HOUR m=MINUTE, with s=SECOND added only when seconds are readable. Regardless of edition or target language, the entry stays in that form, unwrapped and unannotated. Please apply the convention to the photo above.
h=9 m=40
